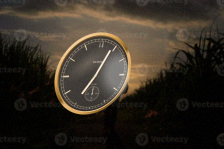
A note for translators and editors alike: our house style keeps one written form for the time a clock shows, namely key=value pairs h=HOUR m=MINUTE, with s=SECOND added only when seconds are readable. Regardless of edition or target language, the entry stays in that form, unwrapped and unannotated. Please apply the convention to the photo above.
h=7 m=4
